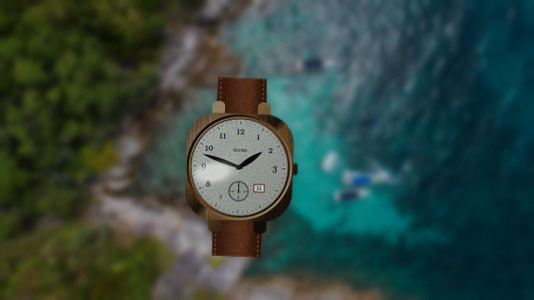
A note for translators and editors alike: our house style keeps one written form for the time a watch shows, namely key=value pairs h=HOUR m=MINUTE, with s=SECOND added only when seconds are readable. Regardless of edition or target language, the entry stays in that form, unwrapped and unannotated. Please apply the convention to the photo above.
h=1 m=48
